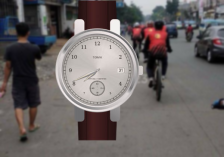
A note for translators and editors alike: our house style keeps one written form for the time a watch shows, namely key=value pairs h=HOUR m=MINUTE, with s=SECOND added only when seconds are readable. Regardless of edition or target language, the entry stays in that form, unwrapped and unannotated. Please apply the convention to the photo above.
h=7 m=41
